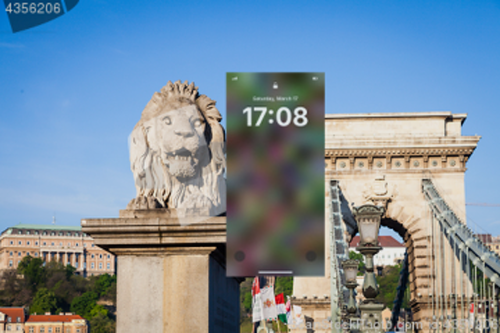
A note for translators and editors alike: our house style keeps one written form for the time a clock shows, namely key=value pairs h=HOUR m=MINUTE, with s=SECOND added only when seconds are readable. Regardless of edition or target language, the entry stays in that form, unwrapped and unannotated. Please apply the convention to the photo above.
h=17 m=8
